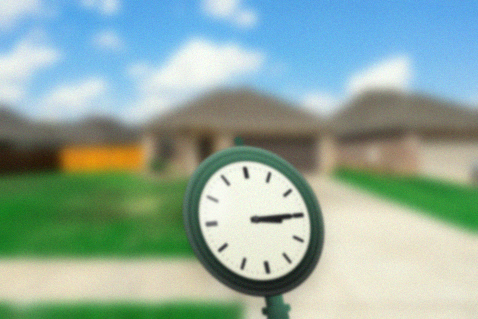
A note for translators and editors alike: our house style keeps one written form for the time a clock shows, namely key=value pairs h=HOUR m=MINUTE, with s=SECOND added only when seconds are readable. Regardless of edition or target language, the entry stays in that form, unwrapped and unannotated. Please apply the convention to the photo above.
h=3 m=15
